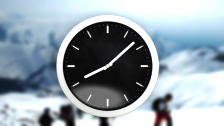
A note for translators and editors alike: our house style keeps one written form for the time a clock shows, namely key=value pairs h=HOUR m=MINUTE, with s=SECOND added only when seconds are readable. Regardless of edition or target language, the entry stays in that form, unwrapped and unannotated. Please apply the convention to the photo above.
h=8 m=8
